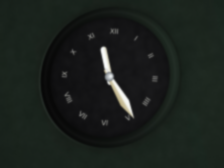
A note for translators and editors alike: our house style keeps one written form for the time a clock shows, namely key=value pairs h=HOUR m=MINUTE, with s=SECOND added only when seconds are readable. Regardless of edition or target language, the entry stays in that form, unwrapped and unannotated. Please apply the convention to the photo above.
h=11 m=24
